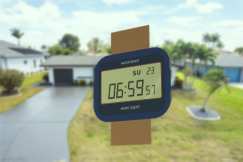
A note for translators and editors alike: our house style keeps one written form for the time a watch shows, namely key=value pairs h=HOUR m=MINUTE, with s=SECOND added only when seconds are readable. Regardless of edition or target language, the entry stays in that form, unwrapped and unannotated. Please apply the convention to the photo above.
h=6 m=59 s=57
